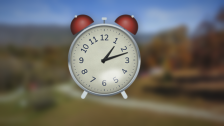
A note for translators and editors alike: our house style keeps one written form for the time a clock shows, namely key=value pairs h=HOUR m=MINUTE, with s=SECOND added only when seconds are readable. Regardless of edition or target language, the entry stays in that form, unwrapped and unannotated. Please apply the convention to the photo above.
h=1 m=12
